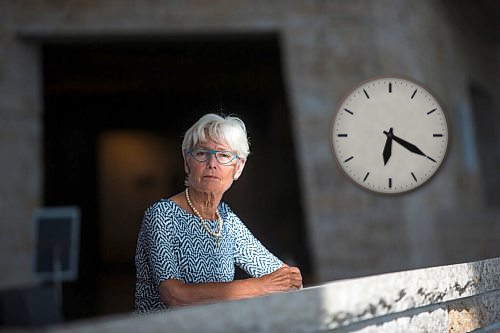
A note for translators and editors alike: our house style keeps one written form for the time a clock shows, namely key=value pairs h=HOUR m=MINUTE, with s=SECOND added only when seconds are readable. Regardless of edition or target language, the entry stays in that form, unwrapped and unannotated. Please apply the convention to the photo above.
h=6 m=20
